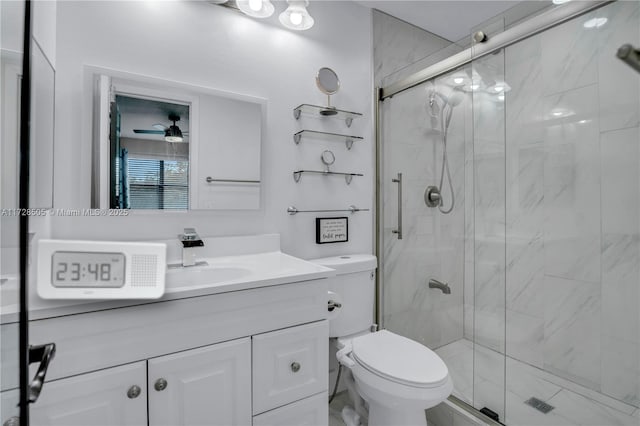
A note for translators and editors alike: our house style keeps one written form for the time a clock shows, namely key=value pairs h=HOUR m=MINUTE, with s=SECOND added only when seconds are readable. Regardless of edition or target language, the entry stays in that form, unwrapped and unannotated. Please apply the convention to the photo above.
h=23 m=48
